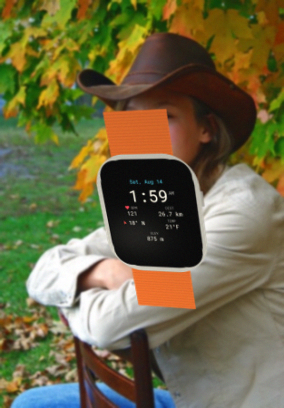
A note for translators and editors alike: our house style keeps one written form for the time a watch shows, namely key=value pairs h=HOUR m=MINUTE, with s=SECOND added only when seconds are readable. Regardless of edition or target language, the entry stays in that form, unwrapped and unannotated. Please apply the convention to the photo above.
h=1 m=59
